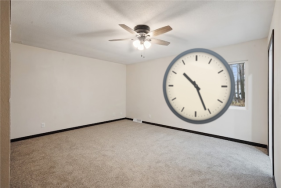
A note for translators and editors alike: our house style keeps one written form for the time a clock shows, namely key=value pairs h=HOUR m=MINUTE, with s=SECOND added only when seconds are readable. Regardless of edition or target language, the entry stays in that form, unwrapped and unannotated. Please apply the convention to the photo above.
h=10 m=26
